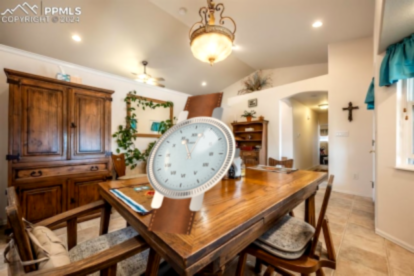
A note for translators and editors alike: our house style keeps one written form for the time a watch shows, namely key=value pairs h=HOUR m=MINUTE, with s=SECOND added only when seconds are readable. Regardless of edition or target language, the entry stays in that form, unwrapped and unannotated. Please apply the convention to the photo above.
h=11 m=3
